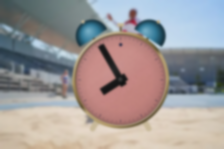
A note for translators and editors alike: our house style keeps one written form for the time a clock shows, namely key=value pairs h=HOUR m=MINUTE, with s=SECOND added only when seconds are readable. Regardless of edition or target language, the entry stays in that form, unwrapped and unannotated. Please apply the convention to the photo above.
h=7 m=55
